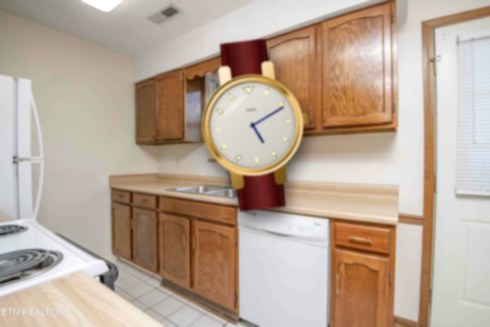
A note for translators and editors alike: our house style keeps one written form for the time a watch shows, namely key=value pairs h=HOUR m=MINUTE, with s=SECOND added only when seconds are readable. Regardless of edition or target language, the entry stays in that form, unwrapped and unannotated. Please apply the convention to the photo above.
h=5 m=11
